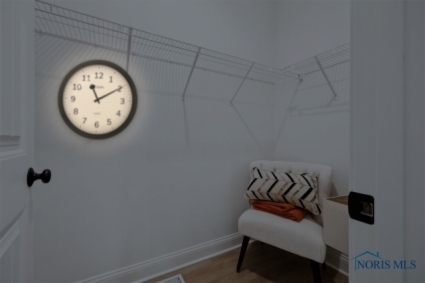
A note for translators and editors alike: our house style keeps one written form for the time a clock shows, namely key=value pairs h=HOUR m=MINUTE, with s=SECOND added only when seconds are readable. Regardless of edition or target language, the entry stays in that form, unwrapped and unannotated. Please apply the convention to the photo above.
h=11 m=10
